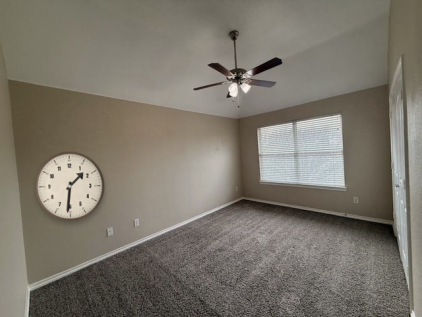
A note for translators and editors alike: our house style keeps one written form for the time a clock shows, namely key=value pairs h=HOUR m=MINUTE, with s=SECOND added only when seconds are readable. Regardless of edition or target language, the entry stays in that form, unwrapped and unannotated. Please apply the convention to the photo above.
h=1 m=31
